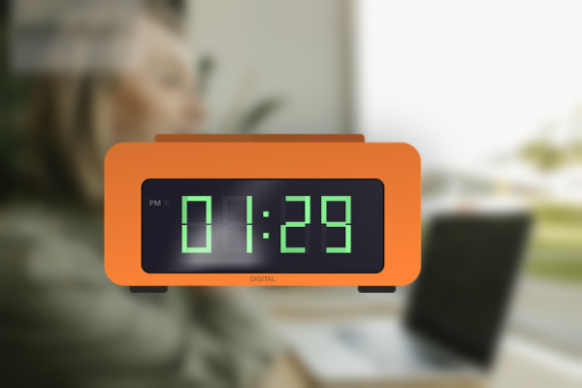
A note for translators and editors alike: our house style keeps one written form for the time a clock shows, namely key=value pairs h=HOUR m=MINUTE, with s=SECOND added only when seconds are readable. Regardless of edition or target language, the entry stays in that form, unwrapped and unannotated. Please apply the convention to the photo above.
h=1 m=29
